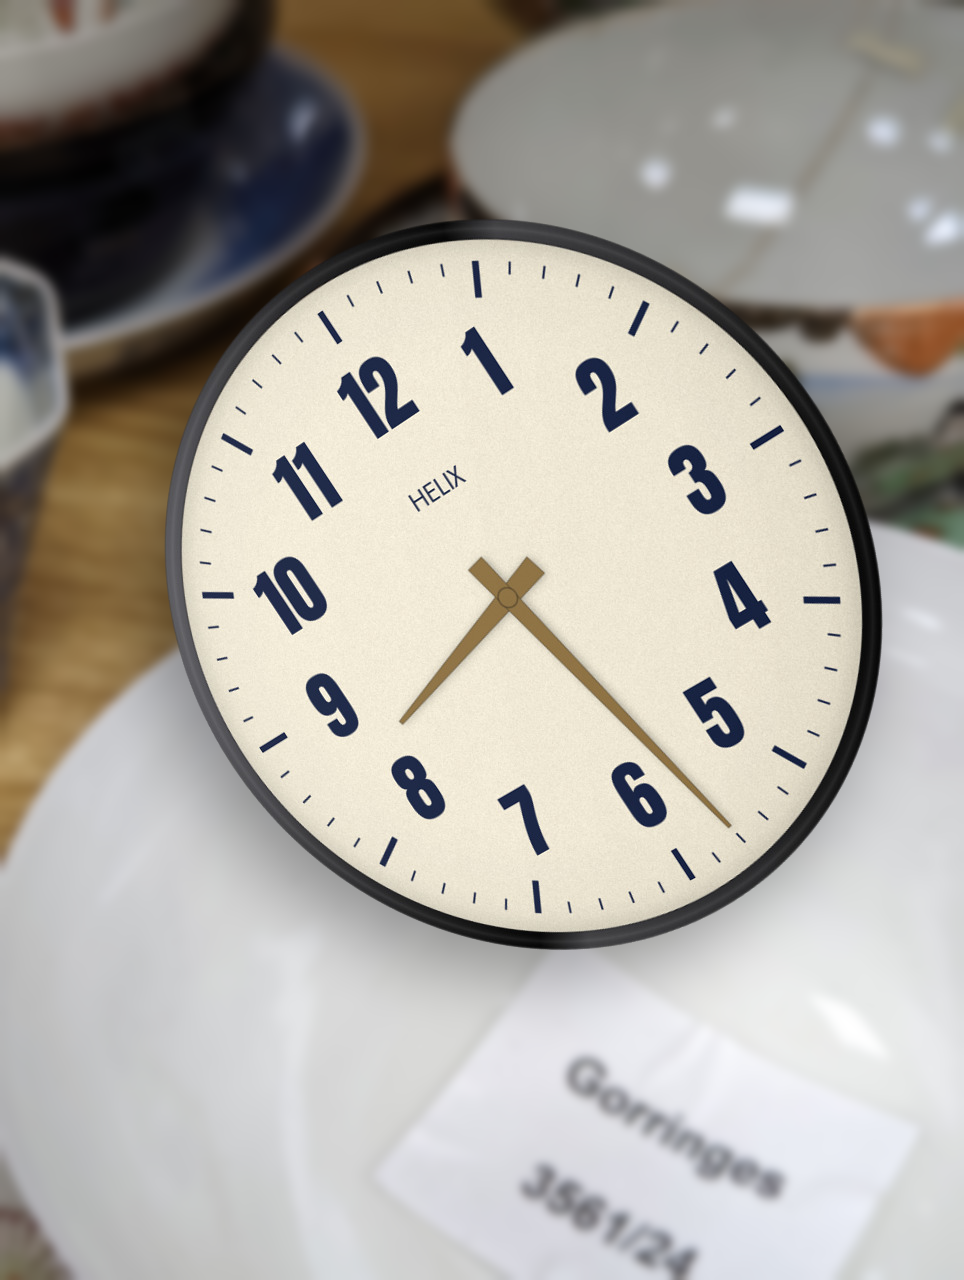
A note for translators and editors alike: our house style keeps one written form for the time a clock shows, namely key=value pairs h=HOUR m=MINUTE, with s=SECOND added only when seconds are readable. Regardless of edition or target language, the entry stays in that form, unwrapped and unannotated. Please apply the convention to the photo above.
h=8 m=28
